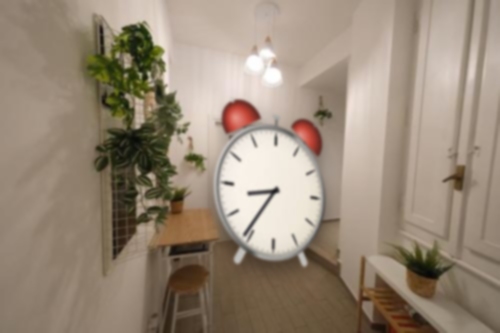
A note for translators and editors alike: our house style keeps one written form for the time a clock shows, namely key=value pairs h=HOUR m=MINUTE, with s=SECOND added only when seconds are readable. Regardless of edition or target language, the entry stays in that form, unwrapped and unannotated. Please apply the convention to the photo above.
h=8 m=36
